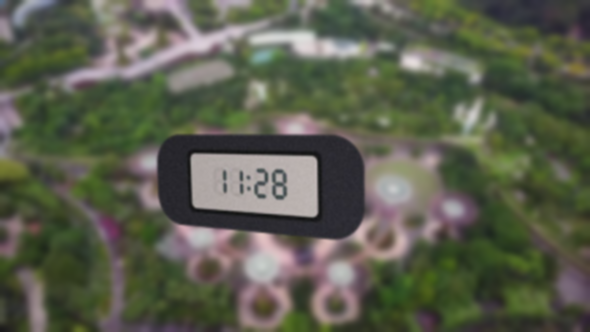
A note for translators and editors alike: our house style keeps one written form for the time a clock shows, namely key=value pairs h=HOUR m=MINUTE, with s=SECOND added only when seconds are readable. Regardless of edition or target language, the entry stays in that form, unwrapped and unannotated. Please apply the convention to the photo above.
h=11 m=28
